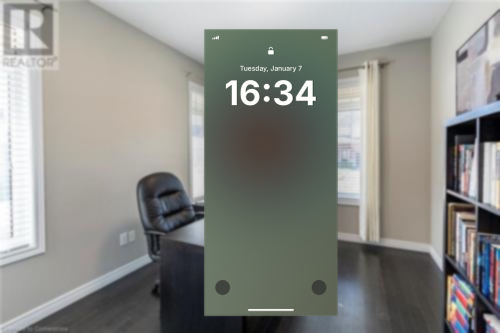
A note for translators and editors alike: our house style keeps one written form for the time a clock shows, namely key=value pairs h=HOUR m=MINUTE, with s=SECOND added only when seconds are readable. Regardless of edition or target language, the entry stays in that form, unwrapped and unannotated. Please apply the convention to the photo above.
h=16 m=34
